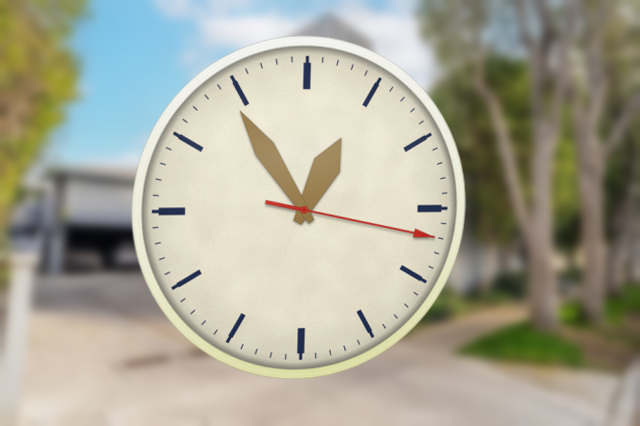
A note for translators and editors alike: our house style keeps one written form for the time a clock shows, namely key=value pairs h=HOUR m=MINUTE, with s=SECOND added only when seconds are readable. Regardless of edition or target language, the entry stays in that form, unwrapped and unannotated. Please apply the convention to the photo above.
h=12 m=54 s=17
